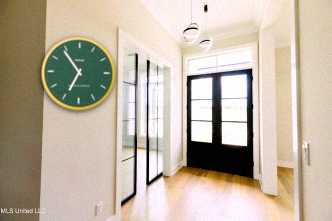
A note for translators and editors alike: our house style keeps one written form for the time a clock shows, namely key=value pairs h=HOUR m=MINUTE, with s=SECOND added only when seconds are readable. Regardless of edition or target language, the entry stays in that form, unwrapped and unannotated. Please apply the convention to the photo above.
h=6 m=54
